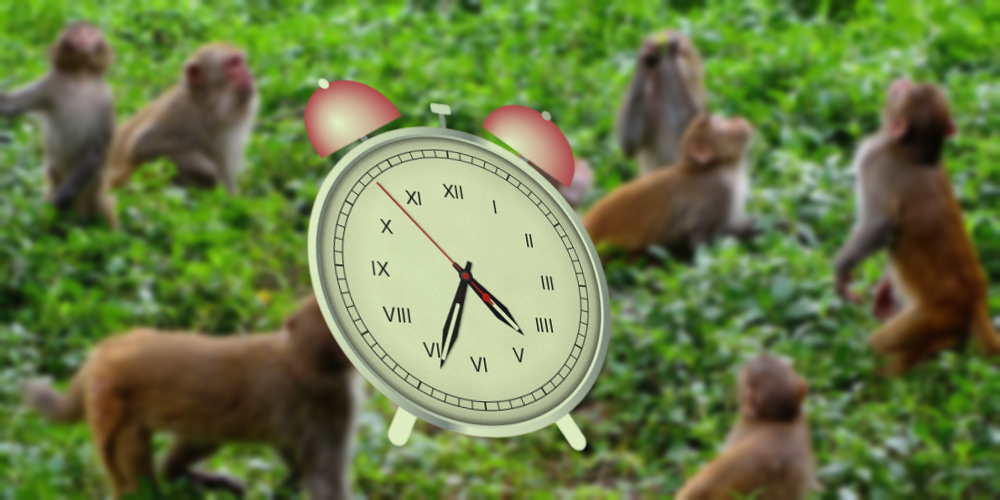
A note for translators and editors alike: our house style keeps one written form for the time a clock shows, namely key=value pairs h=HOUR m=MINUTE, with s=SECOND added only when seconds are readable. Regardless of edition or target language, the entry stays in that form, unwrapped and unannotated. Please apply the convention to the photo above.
h=4 m=33 s=53
